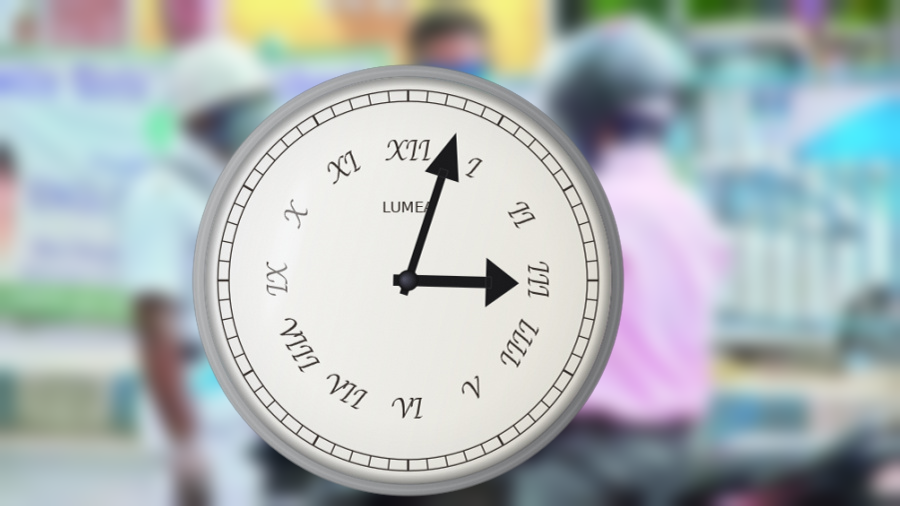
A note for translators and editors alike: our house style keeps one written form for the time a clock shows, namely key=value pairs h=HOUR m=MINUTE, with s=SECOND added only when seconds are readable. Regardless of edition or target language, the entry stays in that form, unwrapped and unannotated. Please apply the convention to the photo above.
h=3 m=3
